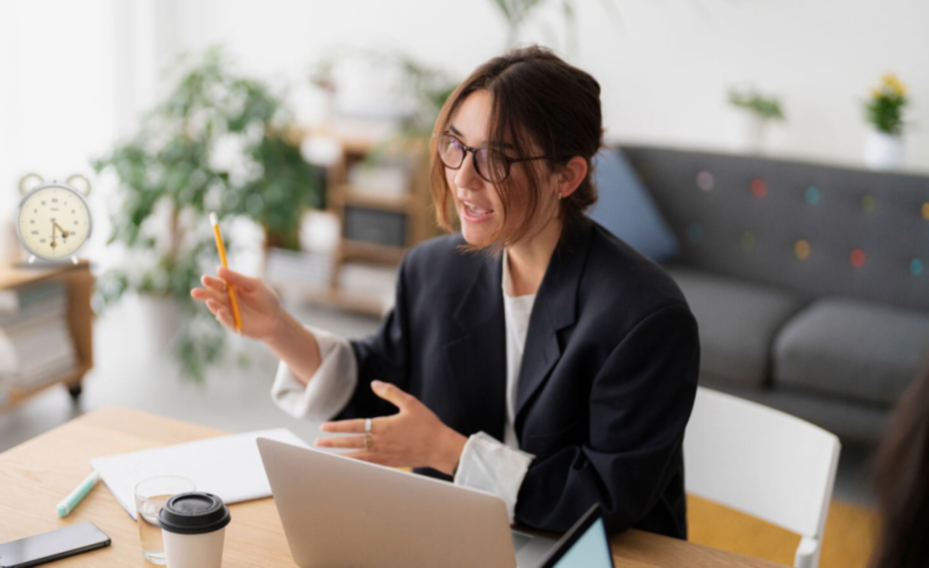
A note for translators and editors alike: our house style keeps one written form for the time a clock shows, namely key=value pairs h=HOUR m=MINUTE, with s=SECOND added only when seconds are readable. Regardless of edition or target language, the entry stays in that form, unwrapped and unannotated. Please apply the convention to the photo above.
h=4 m=30
